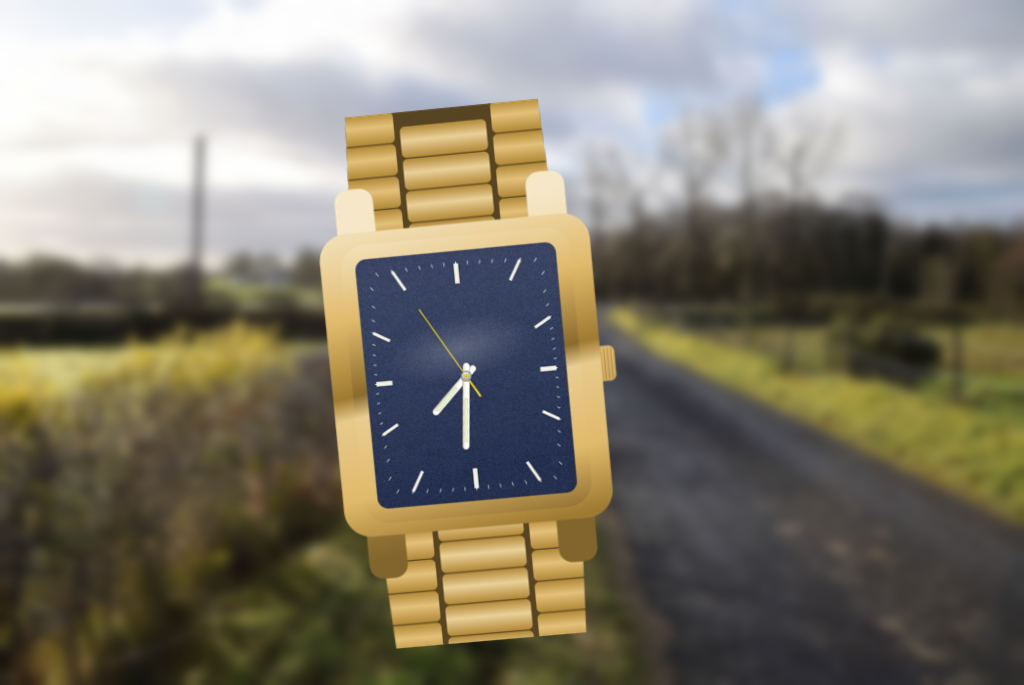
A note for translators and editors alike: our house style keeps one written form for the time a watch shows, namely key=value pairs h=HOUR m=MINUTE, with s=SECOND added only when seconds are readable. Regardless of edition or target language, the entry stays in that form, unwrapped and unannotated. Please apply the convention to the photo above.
h=7 m=30 s=55
